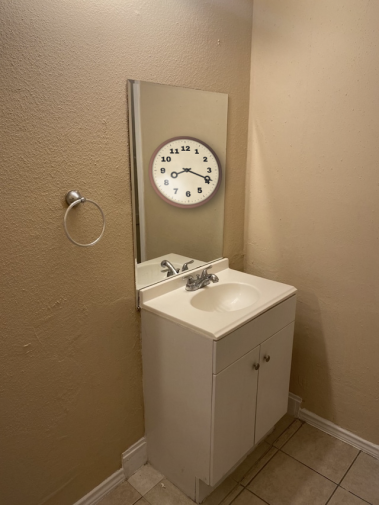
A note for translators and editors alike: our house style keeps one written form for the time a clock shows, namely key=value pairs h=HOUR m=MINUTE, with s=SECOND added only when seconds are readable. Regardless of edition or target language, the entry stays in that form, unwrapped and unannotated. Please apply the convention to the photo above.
h=8 m=19
